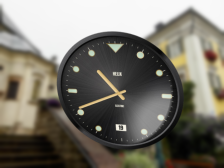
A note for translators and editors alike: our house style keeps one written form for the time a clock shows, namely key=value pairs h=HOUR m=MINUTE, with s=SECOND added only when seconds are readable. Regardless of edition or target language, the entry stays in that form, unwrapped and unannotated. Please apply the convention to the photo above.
h=10 m=41
